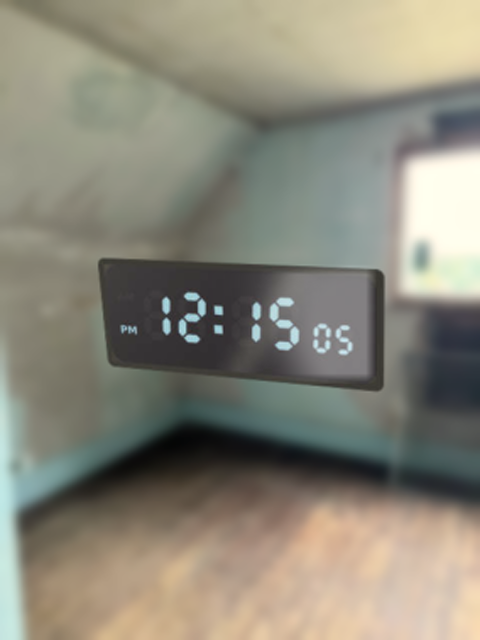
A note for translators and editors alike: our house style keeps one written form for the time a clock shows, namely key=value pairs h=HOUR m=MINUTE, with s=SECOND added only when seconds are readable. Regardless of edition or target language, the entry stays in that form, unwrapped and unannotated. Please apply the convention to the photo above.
h=12 m=15 s=5
